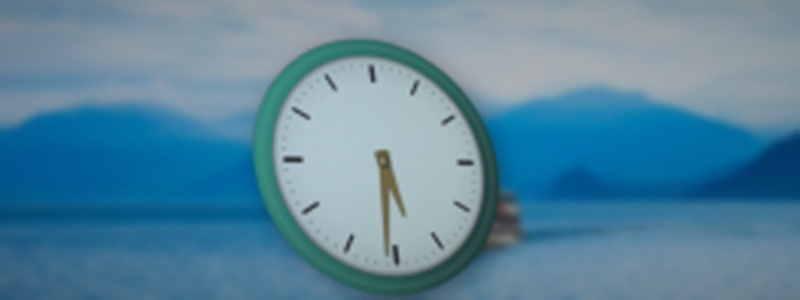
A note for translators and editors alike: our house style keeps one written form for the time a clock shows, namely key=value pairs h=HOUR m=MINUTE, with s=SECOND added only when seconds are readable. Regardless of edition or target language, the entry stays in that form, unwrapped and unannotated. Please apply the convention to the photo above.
h=5 m=31
